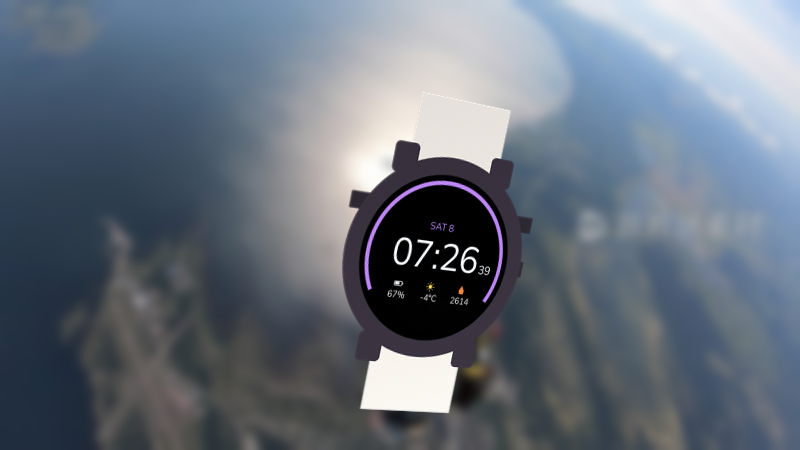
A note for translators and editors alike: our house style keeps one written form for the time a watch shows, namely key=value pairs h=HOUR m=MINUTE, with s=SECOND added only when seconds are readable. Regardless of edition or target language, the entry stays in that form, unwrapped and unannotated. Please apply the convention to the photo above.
h=7 m=26 s=39
